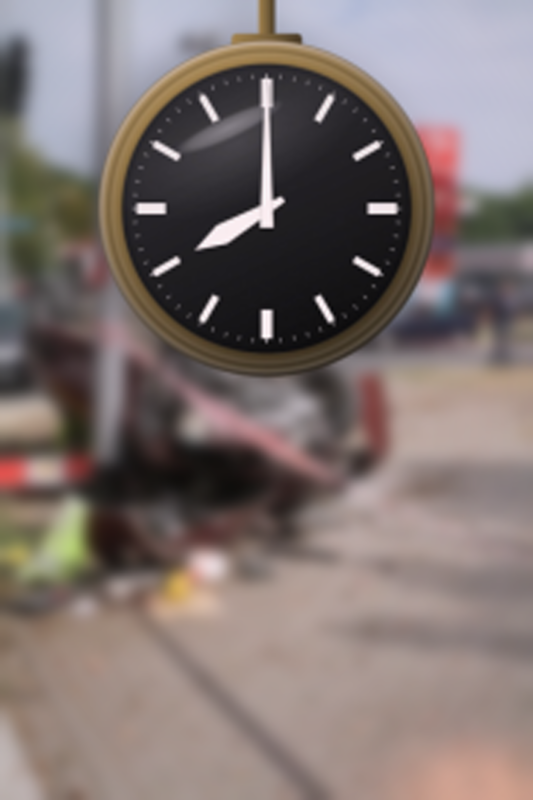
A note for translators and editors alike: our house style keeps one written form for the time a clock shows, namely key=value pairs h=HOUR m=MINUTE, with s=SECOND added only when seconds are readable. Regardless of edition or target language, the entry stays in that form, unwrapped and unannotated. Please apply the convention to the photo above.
h=8 m=0
